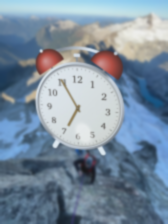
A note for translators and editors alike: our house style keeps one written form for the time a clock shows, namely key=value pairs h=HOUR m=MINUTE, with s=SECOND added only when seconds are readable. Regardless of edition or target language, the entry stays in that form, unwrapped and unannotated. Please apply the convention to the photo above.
h=6 m=55
